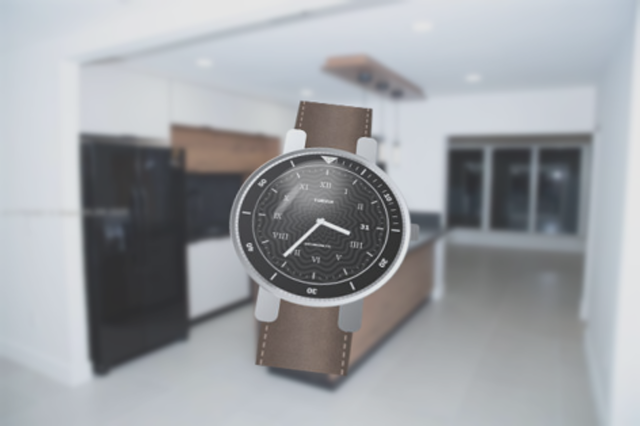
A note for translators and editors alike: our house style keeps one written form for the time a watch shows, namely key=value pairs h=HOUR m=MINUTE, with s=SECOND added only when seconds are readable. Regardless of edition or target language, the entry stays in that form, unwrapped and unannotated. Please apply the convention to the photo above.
h=3 m=36
